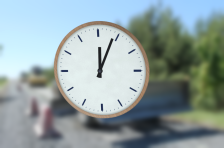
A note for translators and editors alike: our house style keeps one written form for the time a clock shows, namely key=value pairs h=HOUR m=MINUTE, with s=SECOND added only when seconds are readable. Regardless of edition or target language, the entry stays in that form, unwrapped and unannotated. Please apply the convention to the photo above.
h=12 m=4
